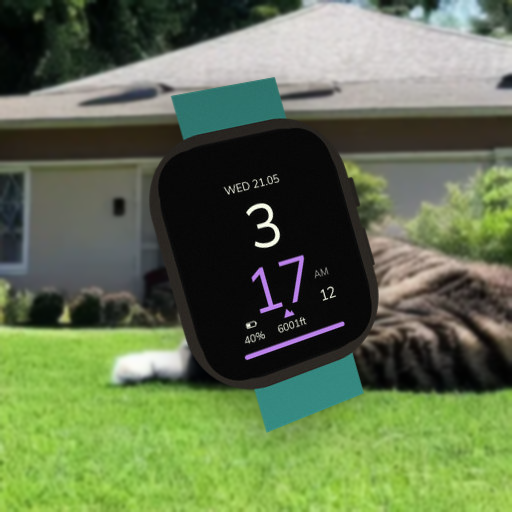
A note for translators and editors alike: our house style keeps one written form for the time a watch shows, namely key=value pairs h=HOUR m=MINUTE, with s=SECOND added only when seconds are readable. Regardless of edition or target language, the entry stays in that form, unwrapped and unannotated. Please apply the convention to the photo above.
h=3 m=17 s=12
